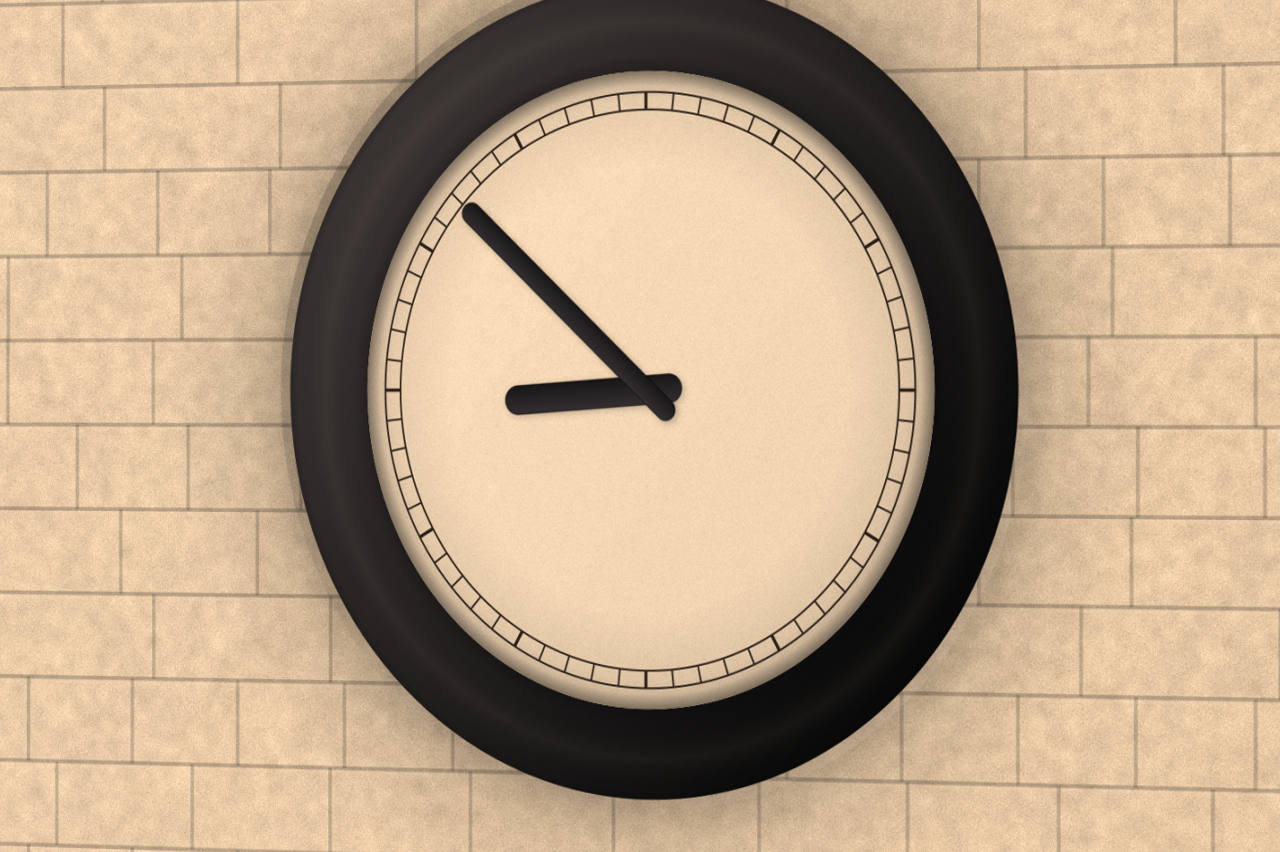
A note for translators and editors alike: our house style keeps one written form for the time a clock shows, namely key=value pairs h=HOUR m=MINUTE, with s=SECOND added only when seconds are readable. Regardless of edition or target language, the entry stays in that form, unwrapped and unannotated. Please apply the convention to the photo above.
h=8 m=52
